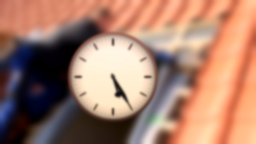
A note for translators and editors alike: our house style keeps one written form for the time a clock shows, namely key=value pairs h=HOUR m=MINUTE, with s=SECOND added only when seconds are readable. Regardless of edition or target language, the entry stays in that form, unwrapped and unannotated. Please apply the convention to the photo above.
h=5 m=25
